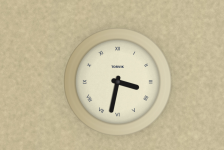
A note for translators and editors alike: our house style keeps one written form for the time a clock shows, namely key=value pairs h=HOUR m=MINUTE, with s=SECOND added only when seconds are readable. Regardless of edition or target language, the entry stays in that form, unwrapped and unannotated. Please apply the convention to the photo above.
h=3 m=32
